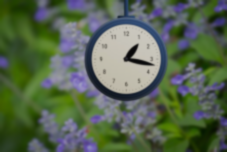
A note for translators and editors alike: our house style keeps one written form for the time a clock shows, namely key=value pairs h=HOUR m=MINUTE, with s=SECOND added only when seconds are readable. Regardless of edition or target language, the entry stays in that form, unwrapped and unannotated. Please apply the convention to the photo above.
h=1 m=17
